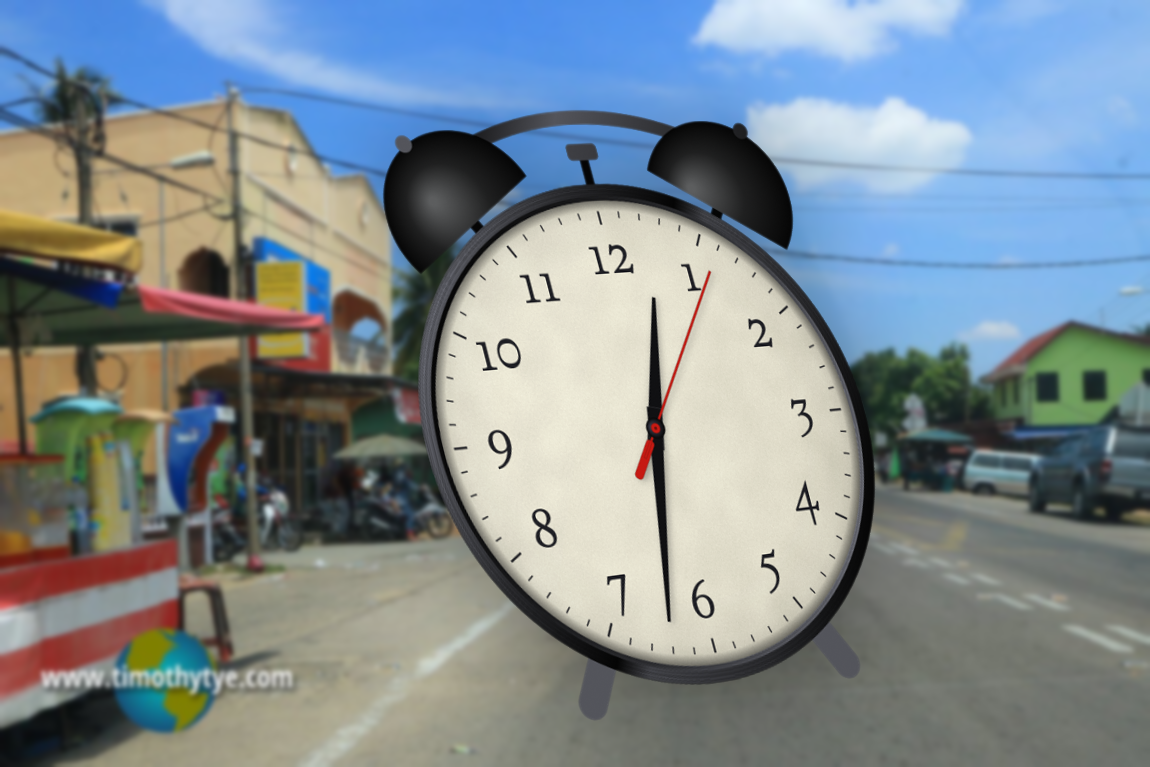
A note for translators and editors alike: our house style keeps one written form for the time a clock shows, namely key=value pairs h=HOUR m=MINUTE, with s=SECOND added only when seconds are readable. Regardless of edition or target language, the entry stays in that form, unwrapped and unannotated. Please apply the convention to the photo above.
h=12 m=32 s=6
